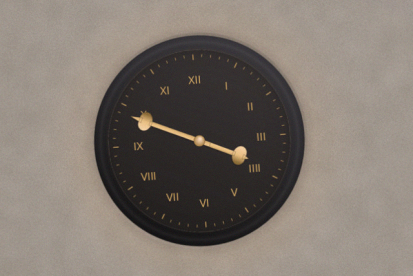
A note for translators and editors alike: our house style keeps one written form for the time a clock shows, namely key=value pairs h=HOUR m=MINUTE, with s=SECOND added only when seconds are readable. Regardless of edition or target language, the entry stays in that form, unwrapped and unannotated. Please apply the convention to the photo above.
h=3 m=49
